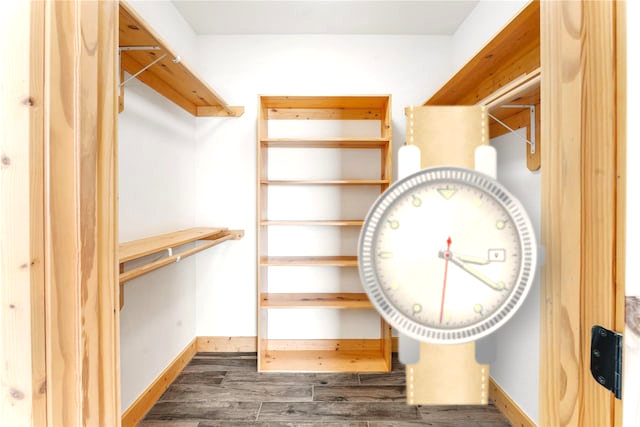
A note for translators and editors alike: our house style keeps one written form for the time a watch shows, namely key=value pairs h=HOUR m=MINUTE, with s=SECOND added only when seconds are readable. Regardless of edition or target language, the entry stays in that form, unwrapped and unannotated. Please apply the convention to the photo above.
h=3 m=20 s=31
